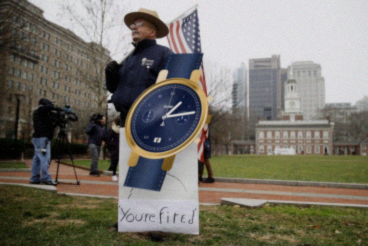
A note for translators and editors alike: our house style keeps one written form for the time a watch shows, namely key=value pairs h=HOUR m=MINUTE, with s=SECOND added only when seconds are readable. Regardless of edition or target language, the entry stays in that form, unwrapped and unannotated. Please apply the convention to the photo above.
h=1 m=13
